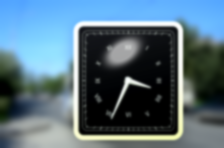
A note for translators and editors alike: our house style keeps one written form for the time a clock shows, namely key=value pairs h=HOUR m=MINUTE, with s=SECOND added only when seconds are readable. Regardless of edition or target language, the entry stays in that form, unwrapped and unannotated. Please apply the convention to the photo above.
h=3 m=34
